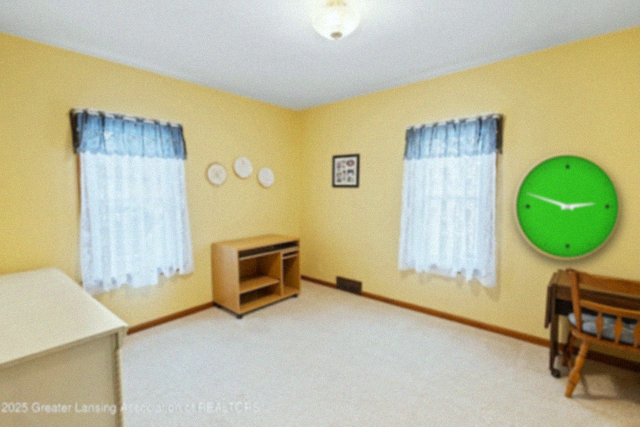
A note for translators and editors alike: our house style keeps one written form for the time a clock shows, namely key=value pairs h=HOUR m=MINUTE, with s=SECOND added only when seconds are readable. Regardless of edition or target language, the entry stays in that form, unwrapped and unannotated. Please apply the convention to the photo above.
h=2 m=48
